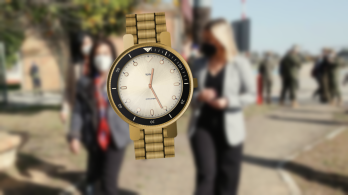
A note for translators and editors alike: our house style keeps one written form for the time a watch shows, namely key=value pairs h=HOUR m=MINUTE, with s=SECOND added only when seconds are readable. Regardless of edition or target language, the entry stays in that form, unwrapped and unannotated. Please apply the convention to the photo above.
h=12 m=26
